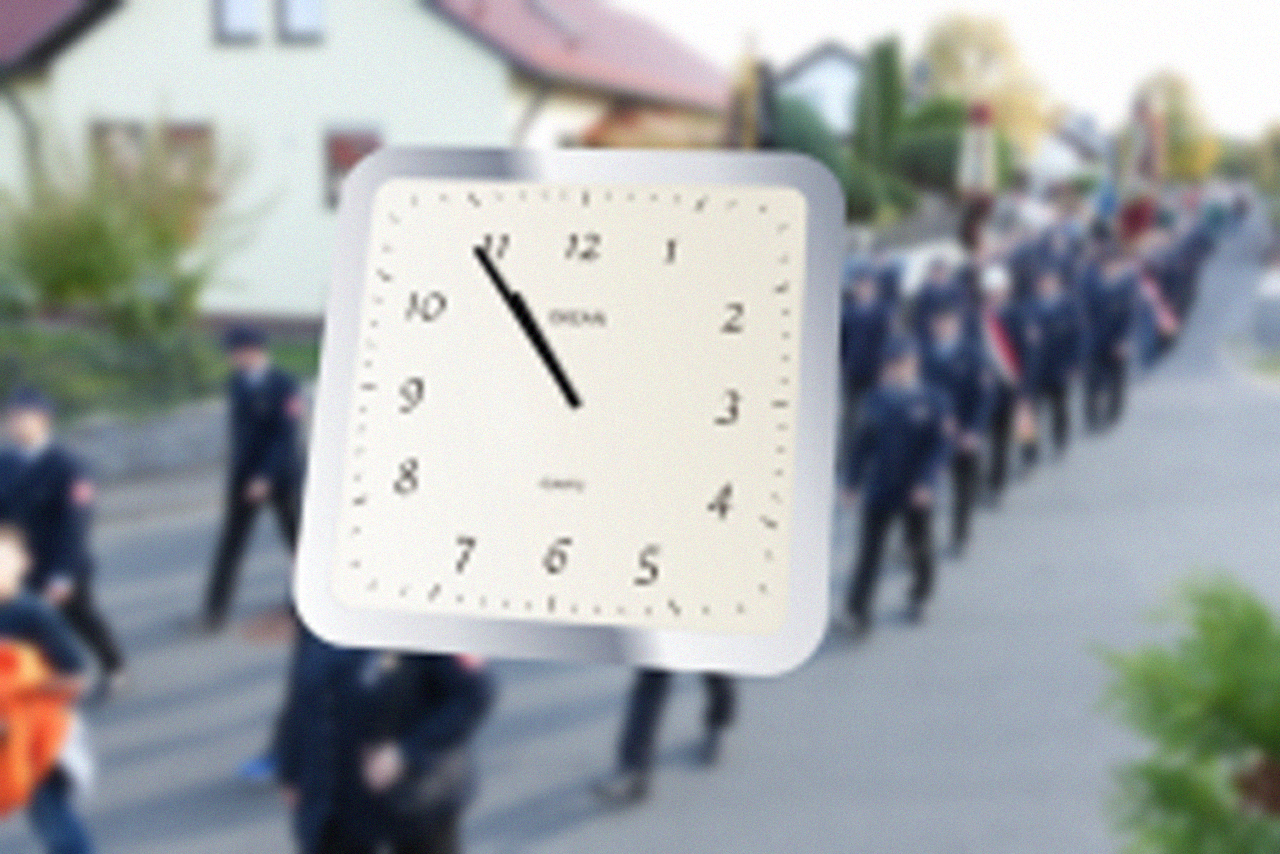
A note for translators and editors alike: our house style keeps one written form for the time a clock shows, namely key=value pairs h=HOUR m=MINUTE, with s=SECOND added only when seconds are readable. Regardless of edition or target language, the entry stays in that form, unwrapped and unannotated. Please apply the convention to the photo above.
h=10 m=54
